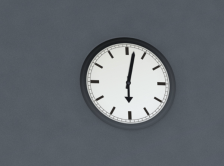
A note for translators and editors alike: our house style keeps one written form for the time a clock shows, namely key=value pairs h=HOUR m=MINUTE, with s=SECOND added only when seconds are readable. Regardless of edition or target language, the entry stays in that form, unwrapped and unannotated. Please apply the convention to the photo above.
h=6 m=2
